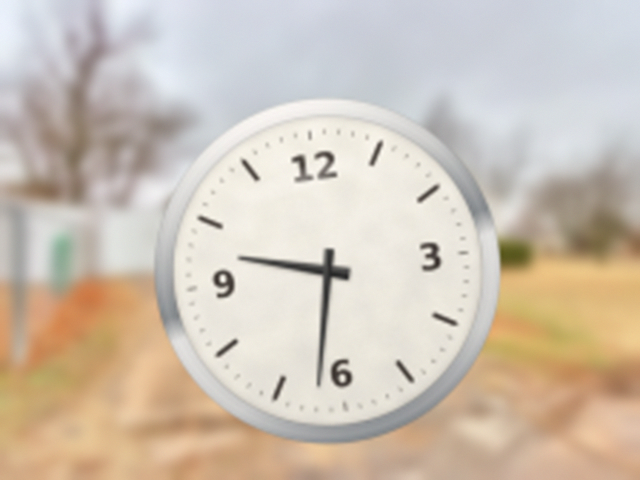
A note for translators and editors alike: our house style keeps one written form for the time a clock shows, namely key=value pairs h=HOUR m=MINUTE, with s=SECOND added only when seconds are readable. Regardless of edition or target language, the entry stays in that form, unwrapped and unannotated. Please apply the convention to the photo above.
h=9 m=32
